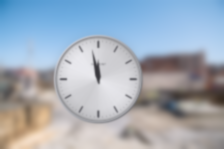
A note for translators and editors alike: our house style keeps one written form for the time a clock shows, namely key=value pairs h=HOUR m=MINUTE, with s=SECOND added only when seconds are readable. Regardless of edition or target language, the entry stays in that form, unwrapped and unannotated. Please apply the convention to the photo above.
h=11 m=58
